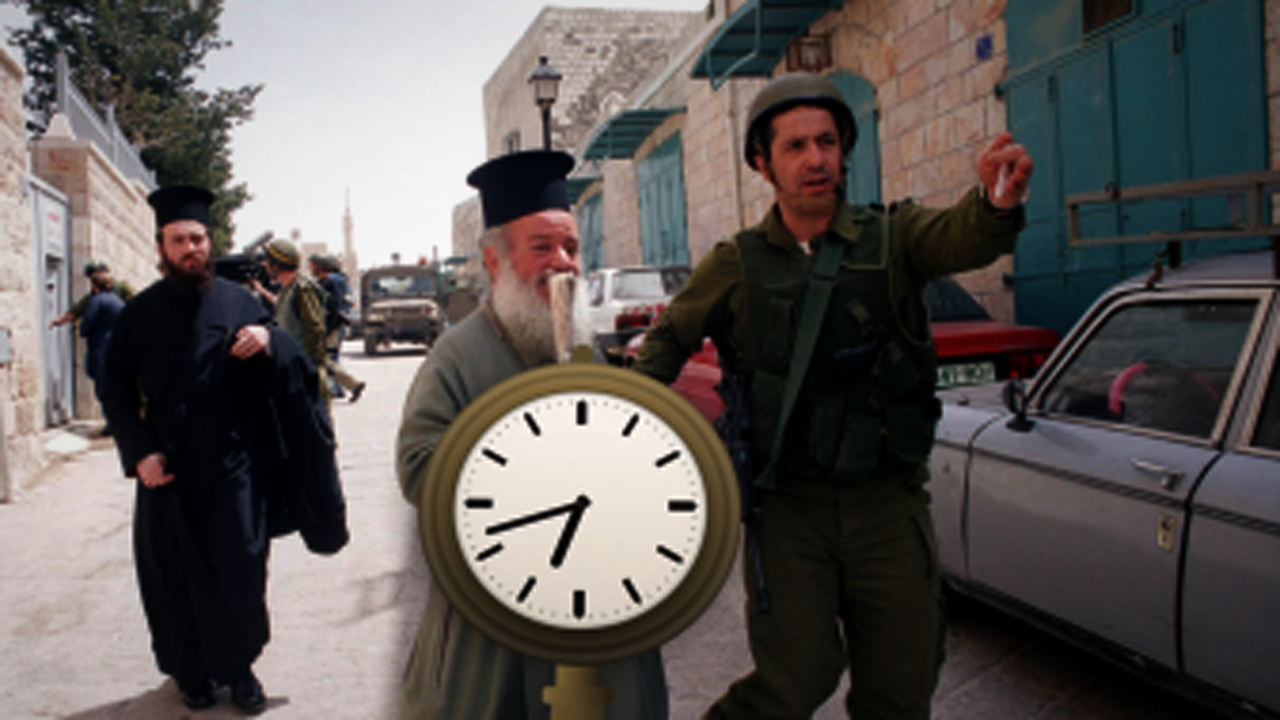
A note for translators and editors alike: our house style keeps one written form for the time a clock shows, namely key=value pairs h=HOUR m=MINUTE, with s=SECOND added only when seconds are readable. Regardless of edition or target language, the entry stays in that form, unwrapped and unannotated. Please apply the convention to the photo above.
h=6 m=42
